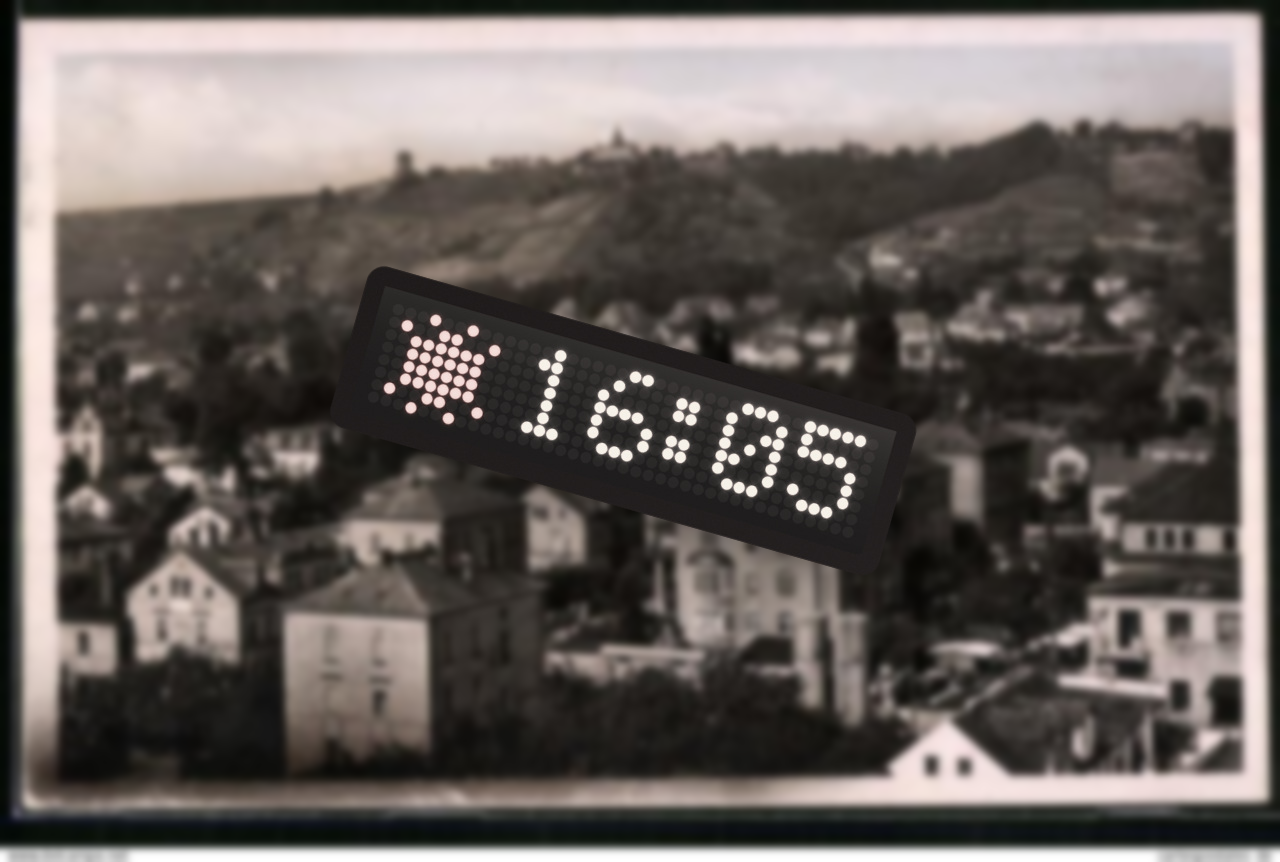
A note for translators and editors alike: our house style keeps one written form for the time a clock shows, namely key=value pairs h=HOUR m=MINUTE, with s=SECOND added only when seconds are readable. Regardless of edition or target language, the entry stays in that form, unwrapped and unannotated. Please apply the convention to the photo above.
h=16 m=5
